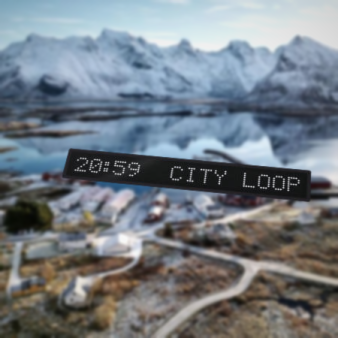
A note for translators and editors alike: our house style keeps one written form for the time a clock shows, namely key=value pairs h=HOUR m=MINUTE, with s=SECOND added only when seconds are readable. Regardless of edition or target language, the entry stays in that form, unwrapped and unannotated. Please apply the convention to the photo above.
h=20 m=59
